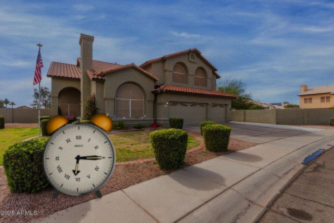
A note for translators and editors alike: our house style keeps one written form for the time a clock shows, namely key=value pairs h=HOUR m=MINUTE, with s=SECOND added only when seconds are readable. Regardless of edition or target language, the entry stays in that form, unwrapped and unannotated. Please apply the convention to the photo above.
h=6 m=15
